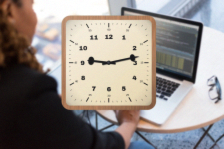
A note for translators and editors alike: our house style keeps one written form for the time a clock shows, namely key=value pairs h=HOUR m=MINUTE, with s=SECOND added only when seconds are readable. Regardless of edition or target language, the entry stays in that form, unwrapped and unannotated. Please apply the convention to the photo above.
h=9 m=13
